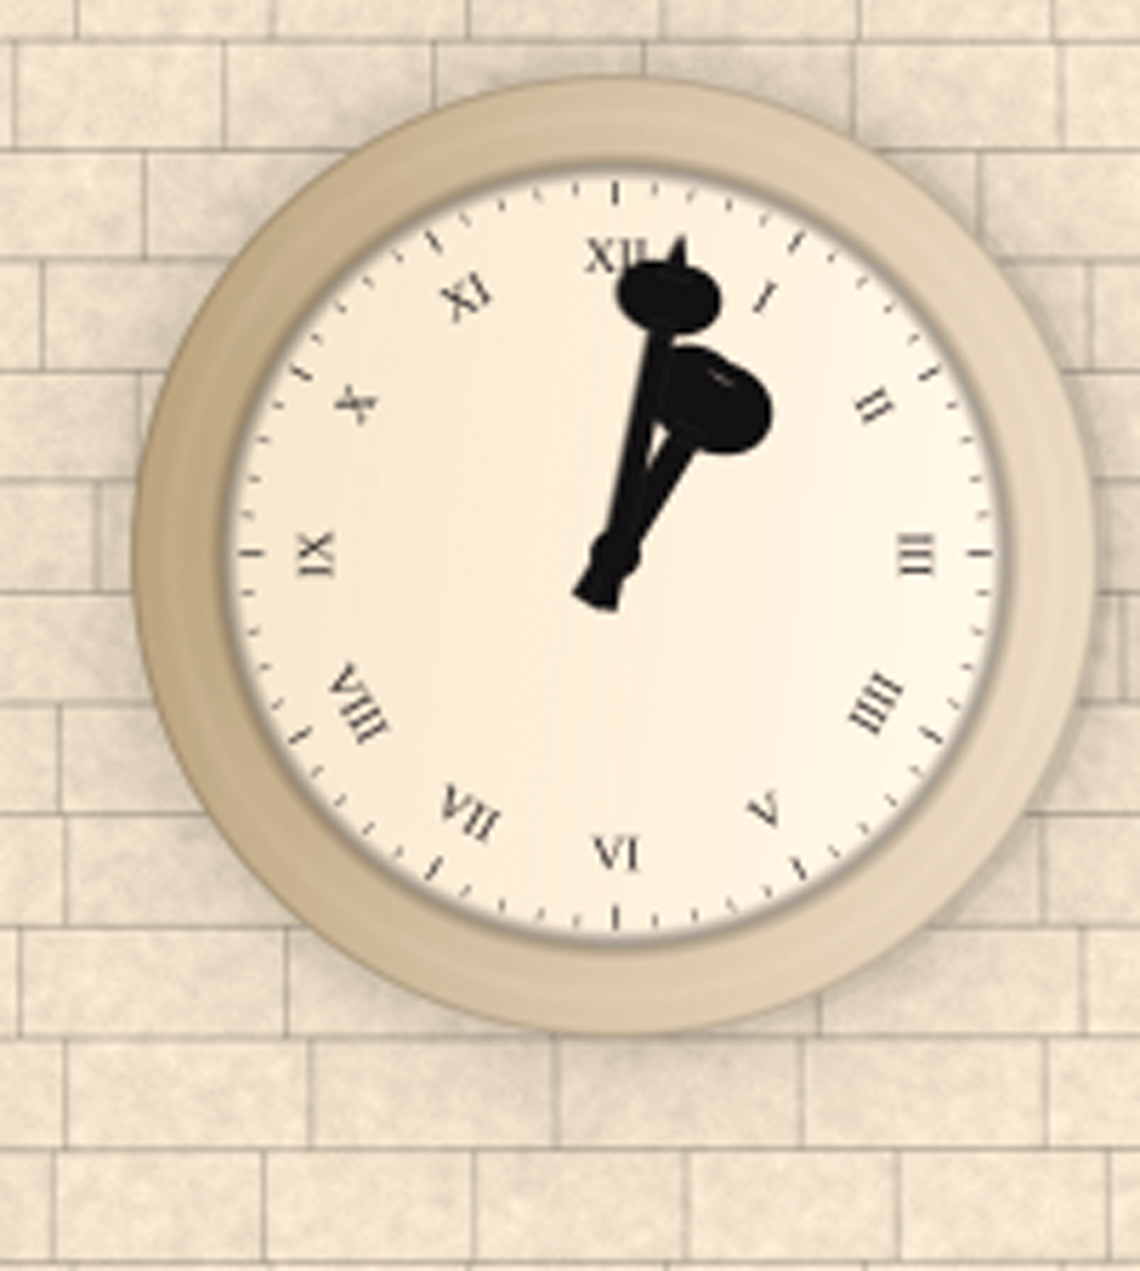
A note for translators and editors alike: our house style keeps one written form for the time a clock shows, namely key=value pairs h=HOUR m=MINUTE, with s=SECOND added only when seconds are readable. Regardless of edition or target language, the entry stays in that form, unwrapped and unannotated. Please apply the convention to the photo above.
h=1 m=2
